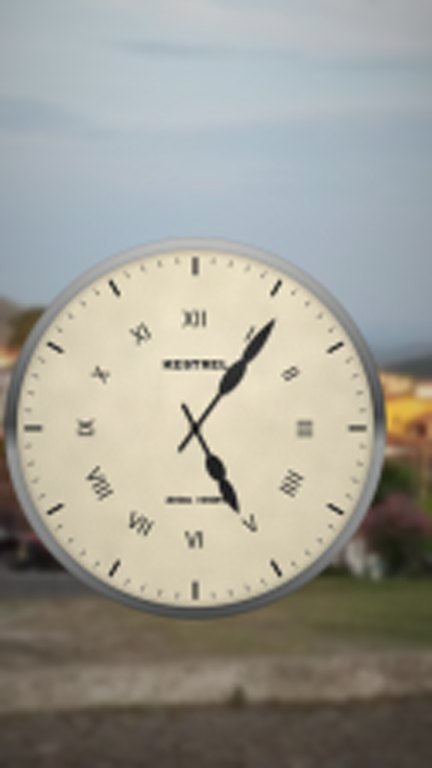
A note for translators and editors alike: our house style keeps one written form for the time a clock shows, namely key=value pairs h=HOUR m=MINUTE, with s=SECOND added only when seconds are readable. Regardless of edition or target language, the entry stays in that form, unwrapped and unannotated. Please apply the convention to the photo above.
h=5 m=6
